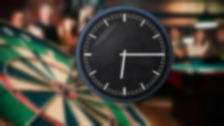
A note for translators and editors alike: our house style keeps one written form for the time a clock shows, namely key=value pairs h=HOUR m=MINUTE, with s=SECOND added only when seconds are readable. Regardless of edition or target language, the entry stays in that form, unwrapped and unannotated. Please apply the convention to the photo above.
h=6 m=15
